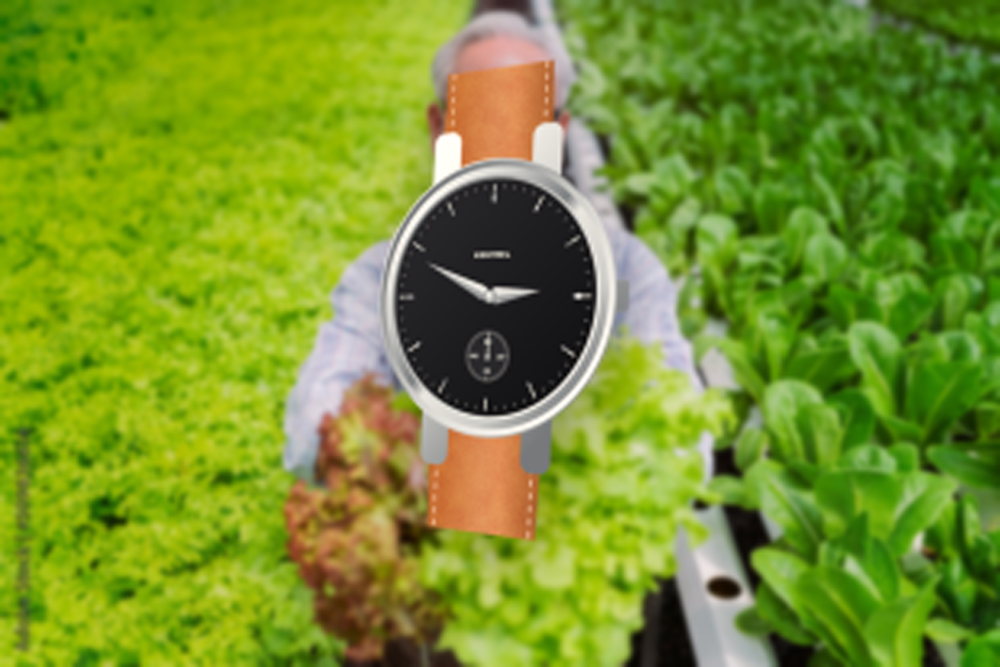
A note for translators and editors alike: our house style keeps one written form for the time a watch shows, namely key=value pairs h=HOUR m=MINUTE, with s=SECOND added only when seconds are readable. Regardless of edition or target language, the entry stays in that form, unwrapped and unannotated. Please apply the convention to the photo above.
h=2 m=49
